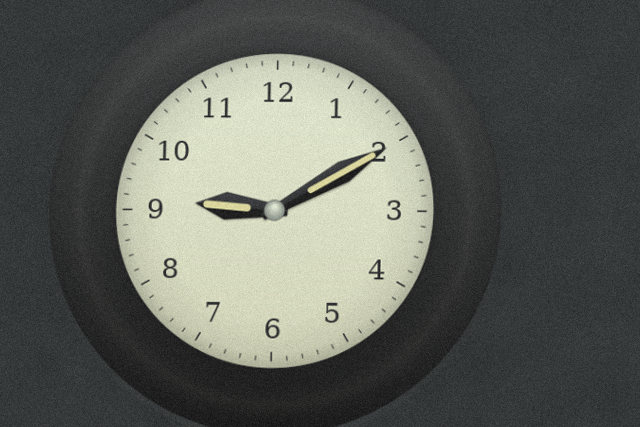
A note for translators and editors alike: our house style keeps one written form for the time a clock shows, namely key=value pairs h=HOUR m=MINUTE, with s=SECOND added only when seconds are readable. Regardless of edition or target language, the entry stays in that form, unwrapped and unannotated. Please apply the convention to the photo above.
h=9 m=10
